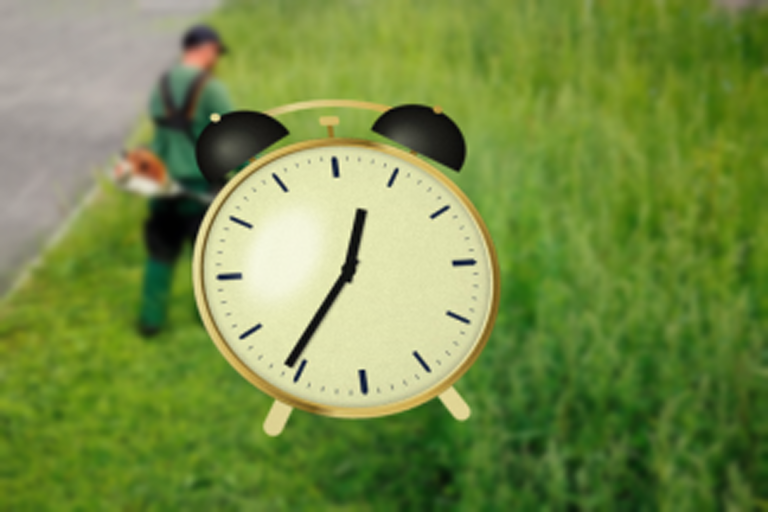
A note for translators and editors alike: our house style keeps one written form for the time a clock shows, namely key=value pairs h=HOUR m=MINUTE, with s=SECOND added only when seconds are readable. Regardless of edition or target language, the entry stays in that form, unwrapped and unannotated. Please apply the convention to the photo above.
h=12 m=36
